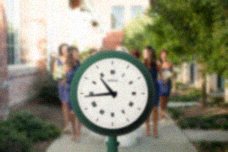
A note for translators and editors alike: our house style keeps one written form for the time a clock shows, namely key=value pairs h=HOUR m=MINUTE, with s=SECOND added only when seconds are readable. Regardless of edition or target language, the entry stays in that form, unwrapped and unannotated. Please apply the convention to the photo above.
h=10 m=44
